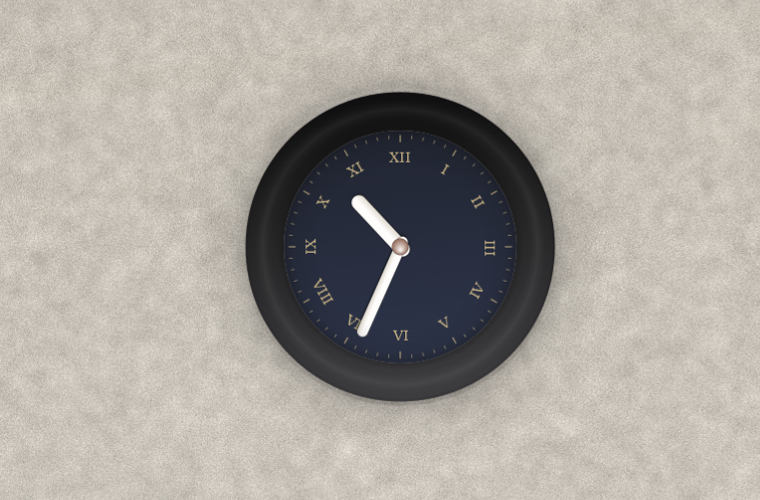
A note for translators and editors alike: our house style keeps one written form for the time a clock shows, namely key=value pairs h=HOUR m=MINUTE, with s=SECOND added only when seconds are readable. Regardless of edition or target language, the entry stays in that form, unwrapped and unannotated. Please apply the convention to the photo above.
h=10 m=34
